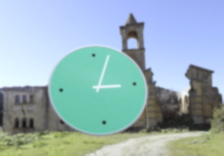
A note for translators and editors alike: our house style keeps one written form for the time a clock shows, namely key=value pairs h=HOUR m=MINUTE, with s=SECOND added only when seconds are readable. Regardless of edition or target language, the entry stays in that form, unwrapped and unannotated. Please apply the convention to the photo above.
h=3 m=4
